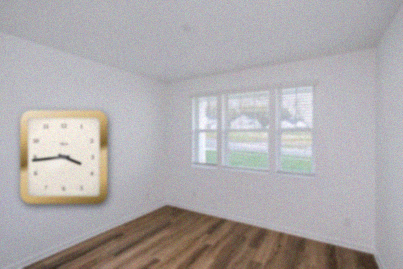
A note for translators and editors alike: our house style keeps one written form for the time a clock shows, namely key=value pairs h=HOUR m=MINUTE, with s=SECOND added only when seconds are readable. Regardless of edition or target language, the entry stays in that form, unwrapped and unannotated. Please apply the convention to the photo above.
h=3 m=44
